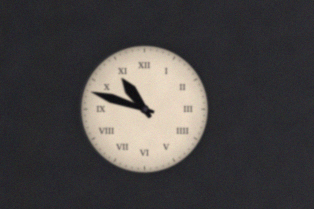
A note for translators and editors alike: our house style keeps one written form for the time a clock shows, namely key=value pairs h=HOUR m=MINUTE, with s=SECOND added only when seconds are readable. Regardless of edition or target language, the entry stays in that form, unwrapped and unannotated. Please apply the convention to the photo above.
h=10 m=48
